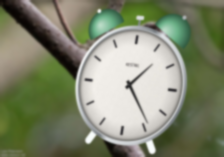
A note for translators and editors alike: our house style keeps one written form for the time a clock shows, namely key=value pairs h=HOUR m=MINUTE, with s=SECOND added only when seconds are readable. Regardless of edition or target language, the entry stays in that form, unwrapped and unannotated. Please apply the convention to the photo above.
h=1 m=24
